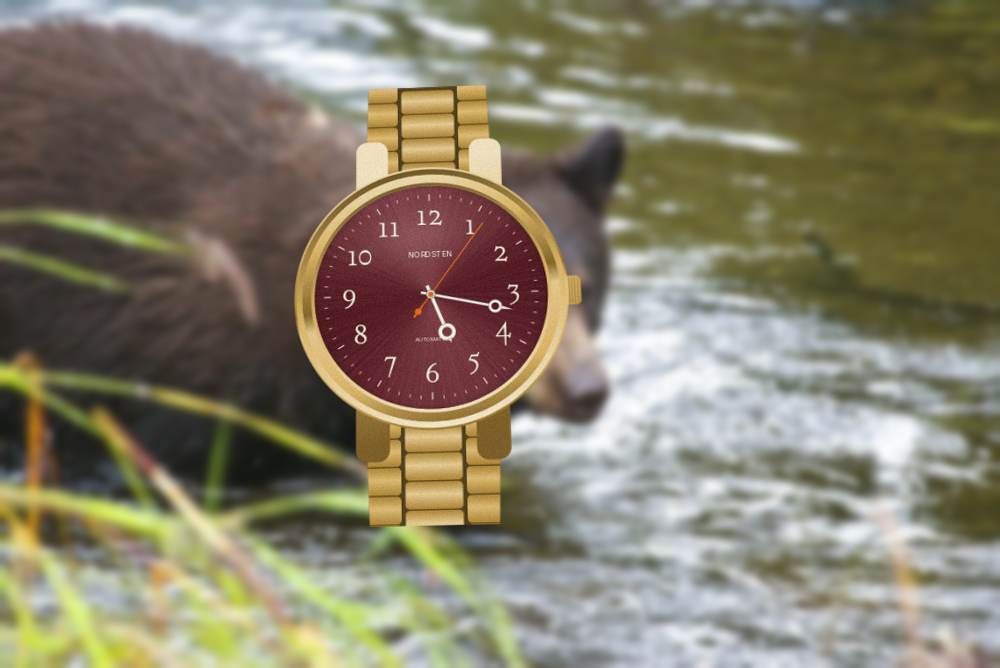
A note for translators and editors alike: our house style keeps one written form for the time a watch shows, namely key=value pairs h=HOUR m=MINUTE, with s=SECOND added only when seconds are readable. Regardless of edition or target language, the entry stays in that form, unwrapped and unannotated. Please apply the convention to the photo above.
h=5 m=17 s=6
